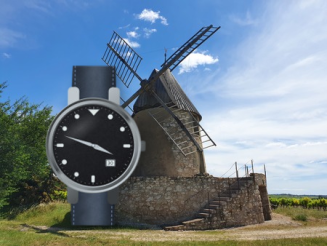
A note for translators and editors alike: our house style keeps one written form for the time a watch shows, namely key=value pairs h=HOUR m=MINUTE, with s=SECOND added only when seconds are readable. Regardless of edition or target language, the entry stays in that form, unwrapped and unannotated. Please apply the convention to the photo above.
h=3 m=48
